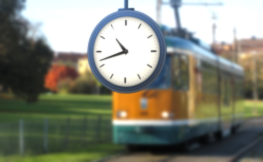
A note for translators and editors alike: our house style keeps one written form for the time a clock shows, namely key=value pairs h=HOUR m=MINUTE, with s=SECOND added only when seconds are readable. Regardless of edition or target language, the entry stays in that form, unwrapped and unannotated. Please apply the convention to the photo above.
h=10 m=42
